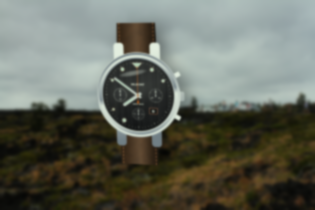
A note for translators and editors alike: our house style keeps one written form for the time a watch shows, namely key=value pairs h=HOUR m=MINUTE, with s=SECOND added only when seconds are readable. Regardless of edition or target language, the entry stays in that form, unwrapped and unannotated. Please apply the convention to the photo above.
h=7 m=51
